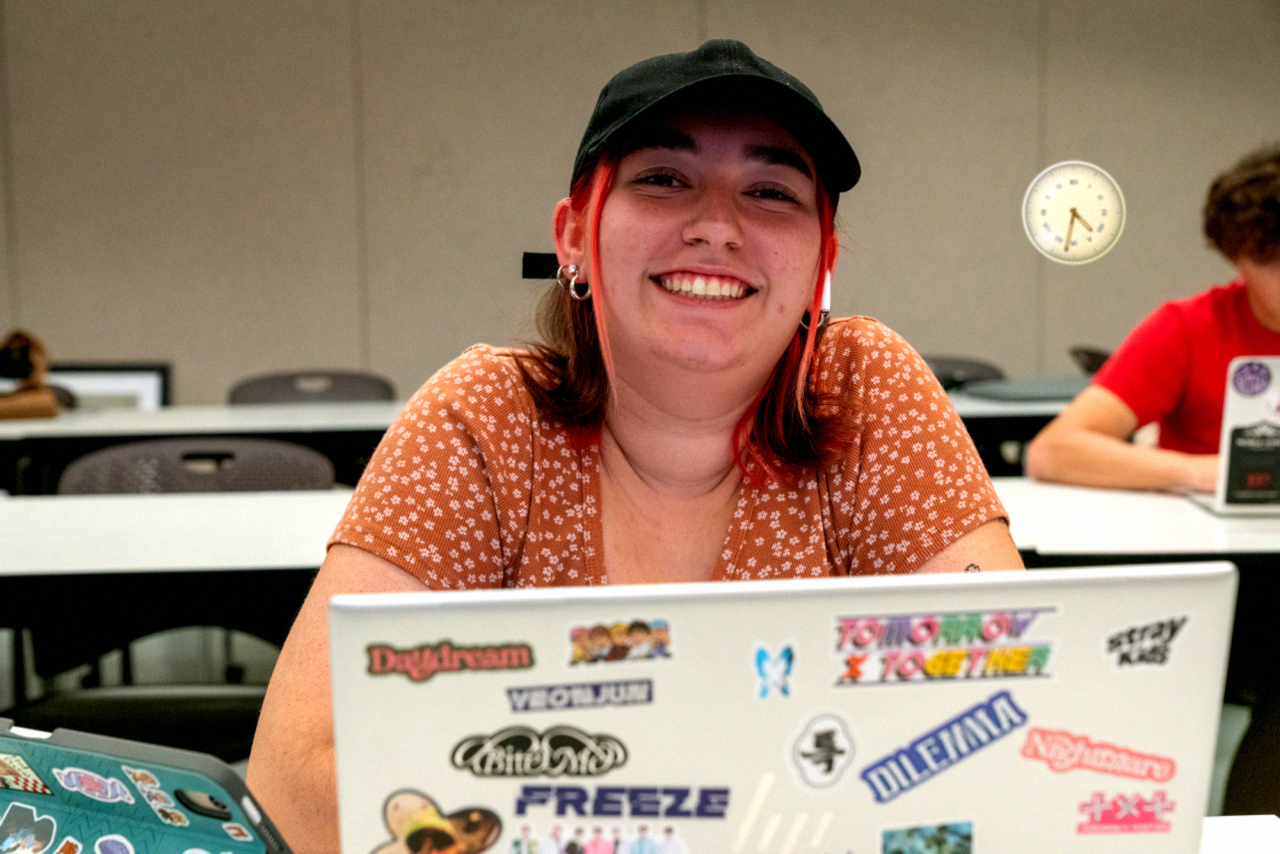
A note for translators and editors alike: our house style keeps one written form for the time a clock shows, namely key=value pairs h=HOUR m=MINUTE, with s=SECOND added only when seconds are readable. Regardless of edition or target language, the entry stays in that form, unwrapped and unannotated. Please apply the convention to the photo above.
h=4 m=32
